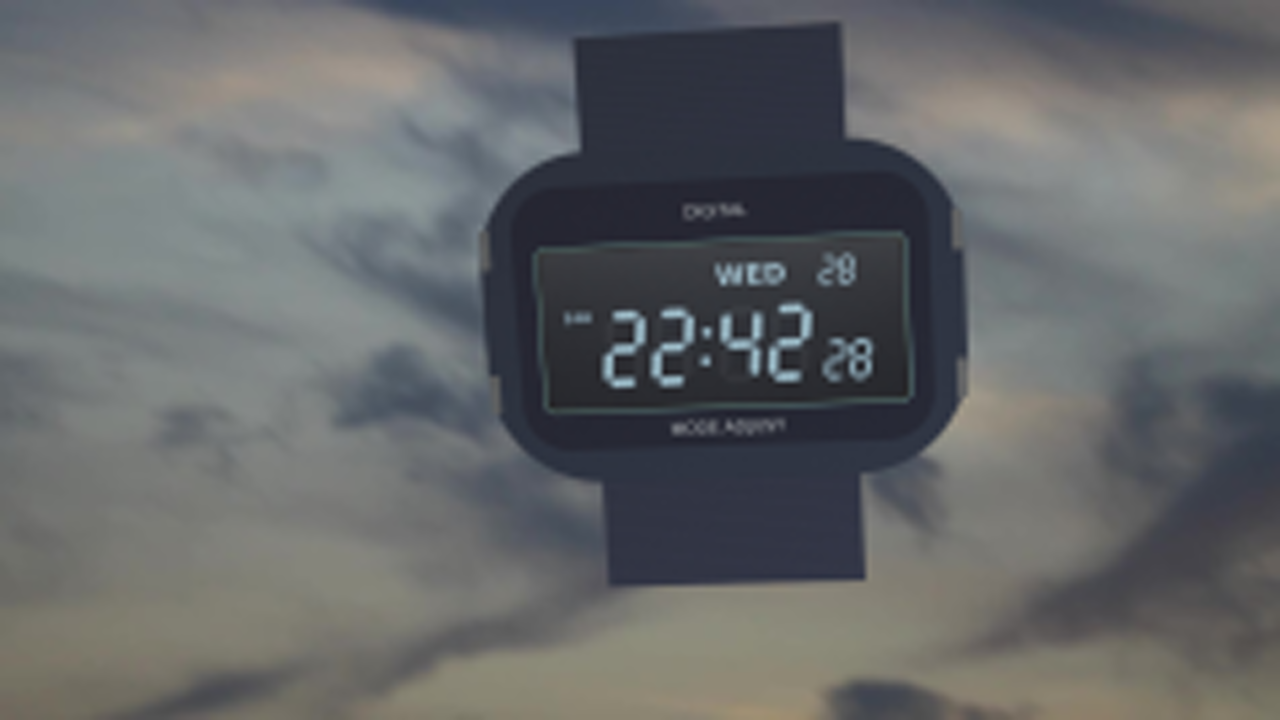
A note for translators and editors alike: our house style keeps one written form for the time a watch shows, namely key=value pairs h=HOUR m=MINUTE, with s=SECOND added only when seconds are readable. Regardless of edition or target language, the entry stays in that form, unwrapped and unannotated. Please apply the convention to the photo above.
h=22 m=42 s=28
